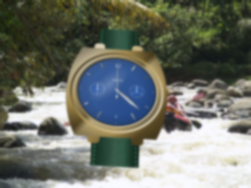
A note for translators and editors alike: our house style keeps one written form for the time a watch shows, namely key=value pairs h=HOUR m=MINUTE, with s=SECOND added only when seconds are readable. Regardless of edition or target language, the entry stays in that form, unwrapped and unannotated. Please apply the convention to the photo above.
h=4 m=22
